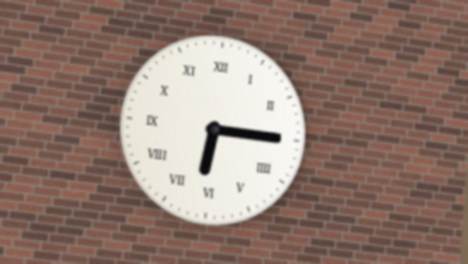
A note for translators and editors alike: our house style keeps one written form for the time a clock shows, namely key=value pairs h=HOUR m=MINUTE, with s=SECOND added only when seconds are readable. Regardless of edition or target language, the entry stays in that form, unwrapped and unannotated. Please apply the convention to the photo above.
h=6 m=15
